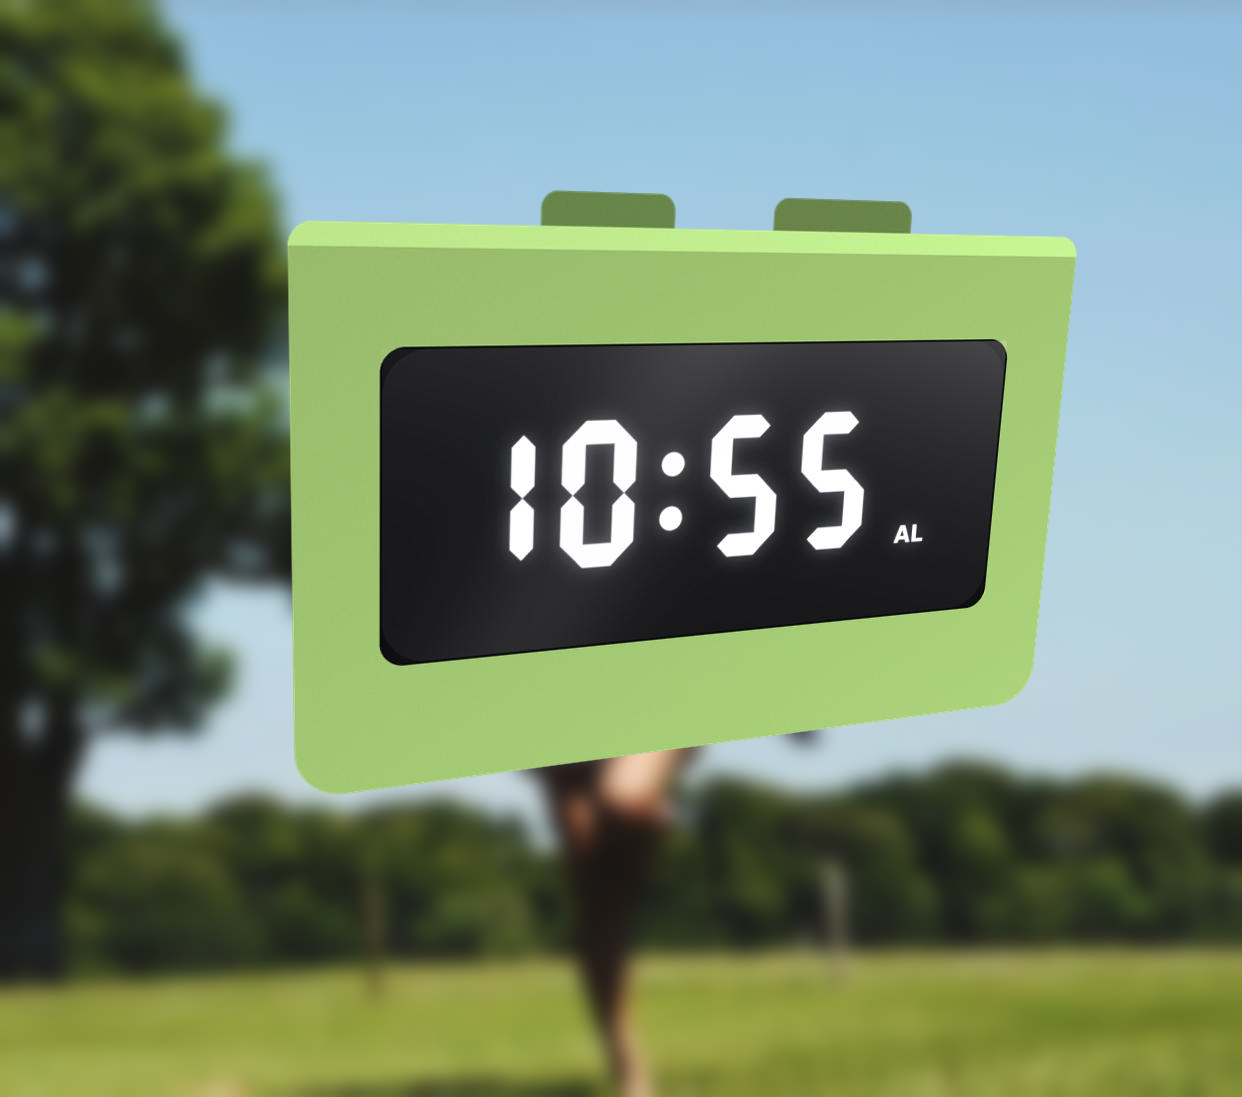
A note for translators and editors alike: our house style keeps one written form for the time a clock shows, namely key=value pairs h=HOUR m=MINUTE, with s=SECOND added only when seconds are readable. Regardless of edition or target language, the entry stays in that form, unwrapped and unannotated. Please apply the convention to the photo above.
h=10 m=55
